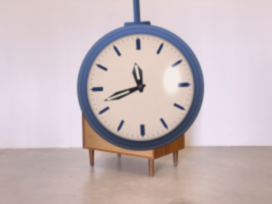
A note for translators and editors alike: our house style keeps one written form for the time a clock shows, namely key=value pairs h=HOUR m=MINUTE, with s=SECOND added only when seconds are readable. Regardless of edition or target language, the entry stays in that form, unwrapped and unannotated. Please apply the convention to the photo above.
h=11 m=42
